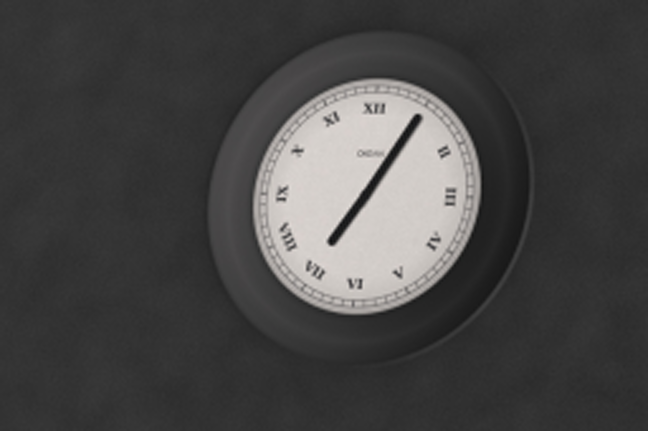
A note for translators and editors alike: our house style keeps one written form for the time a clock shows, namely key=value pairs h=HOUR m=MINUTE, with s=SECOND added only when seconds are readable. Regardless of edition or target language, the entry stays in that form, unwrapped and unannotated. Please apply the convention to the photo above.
h=7 m=5
